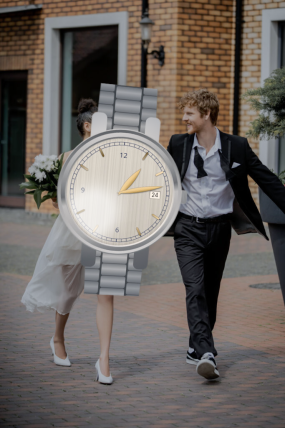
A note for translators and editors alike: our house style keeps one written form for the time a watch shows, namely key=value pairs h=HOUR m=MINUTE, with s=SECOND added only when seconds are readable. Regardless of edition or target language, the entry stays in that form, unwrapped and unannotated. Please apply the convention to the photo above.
h=1 m=13
